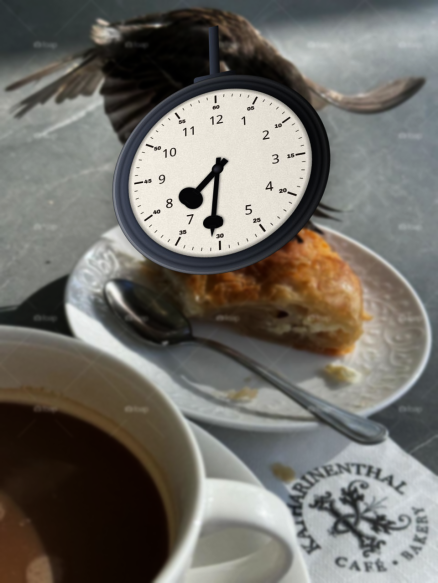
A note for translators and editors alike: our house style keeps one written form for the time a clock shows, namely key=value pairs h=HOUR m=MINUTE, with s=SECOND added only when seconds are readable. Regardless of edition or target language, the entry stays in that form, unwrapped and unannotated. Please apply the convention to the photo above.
h=7 m=31
